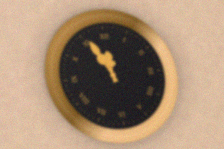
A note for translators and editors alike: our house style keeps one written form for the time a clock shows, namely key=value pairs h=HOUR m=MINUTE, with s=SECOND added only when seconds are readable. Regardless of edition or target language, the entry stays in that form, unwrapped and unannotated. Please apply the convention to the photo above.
h=11 m=56
